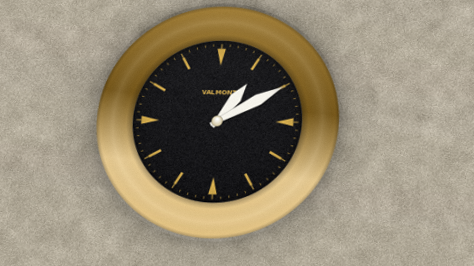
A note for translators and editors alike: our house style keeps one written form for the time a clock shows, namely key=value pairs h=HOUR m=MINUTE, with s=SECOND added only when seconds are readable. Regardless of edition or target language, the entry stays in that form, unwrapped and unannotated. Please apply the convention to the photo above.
h=1 m=10
